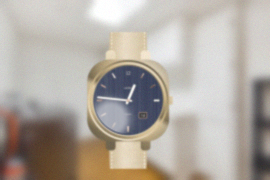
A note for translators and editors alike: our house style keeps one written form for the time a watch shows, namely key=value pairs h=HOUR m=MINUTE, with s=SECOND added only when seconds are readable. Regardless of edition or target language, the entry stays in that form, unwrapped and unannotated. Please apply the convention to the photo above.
h=12 m=46
